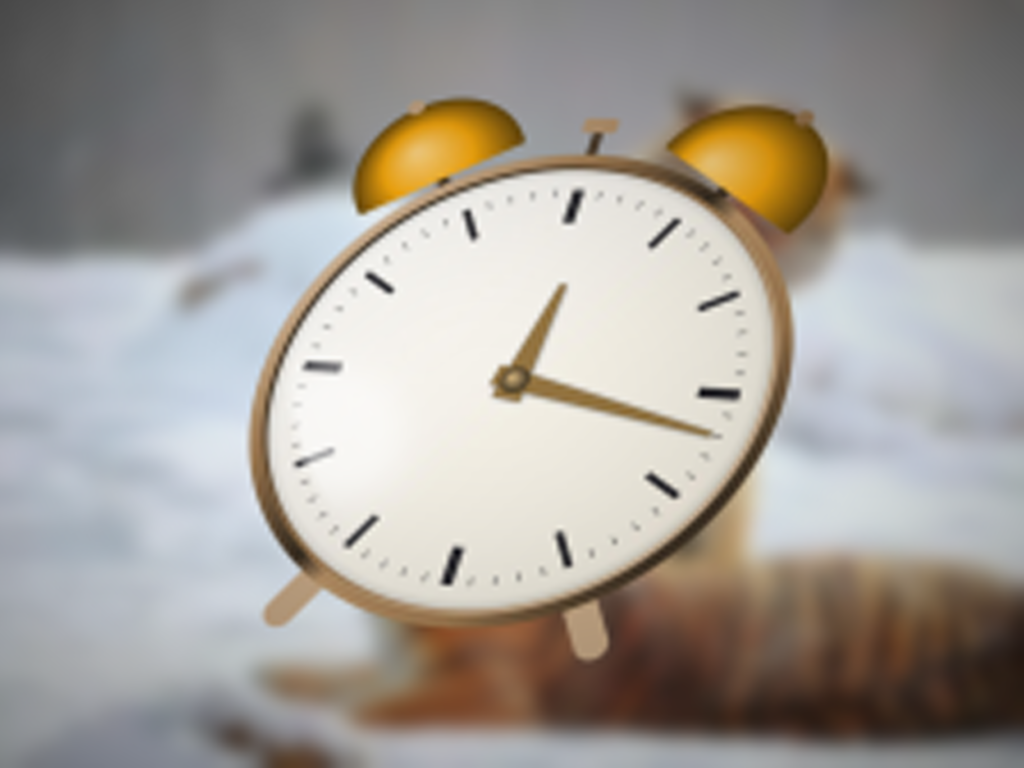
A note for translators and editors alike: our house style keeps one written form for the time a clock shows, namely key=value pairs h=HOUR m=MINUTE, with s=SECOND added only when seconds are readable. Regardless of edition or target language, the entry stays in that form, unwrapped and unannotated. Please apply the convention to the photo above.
h=12 m=17
